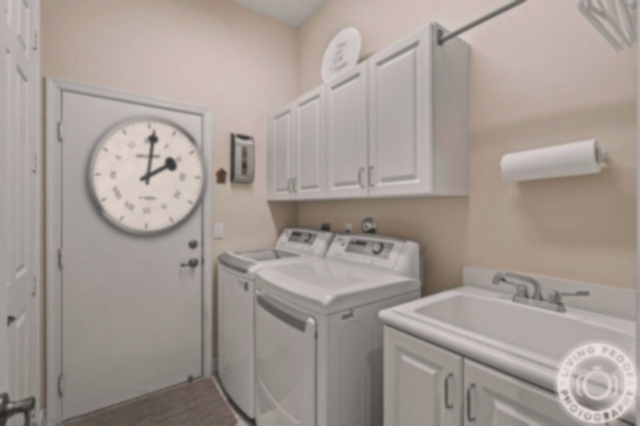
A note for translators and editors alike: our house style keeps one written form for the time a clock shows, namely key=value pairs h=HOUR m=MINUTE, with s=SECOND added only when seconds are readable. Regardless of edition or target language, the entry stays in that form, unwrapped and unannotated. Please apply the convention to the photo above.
h=2 m=1
